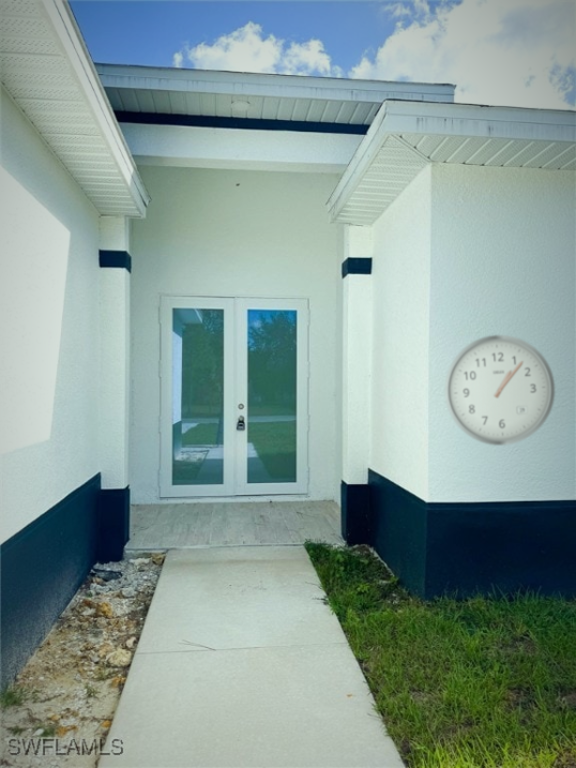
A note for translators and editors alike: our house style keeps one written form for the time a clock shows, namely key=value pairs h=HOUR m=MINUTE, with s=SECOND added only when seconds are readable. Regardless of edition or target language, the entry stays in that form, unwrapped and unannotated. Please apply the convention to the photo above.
h=1 m=7
